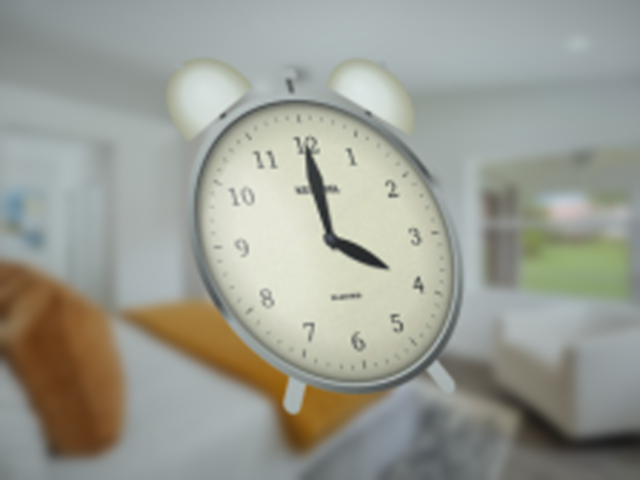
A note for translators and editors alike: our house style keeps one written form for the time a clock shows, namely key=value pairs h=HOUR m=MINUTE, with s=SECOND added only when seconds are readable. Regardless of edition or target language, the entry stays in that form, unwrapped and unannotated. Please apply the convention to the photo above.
h=4 m=0
